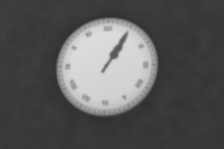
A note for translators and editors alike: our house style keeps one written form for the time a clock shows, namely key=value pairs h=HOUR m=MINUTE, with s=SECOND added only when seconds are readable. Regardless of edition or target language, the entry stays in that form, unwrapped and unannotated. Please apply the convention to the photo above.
h=1 m=5
